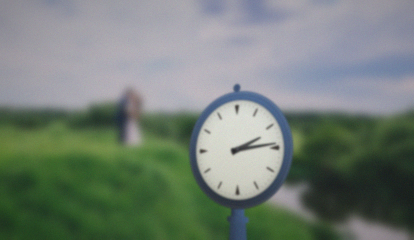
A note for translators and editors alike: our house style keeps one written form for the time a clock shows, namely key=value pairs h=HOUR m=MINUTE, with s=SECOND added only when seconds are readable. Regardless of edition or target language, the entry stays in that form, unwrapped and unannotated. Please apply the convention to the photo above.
h=2 m=14
